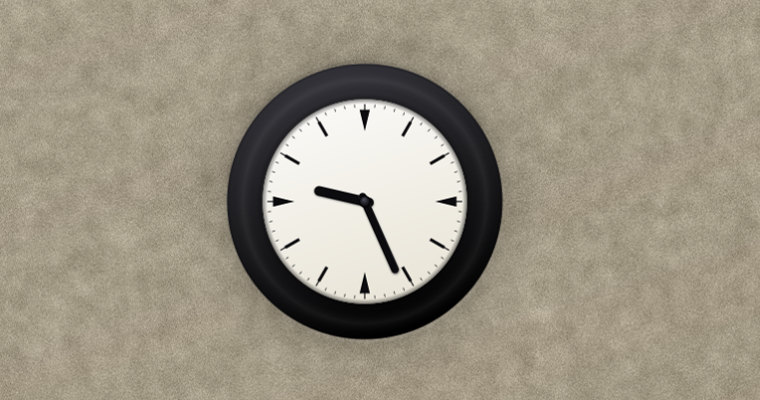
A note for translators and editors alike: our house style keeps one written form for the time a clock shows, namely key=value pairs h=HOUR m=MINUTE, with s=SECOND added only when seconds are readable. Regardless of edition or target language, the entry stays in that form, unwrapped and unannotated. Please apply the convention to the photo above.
h=9 m=26
